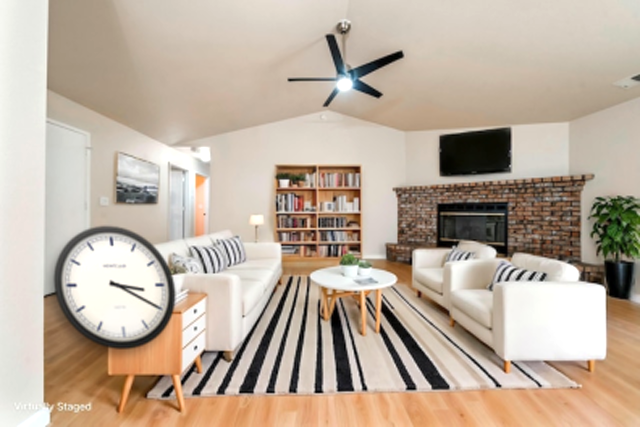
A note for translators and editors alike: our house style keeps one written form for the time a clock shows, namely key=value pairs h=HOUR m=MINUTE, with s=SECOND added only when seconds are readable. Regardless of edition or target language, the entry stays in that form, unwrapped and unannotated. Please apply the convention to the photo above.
h=3 m=20
